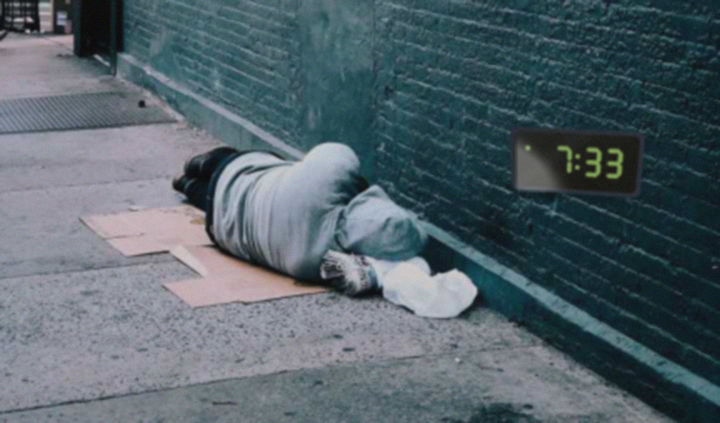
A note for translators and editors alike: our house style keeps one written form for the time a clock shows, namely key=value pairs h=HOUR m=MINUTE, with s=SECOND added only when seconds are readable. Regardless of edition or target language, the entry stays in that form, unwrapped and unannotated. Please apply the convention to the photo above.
h=7 m=33
